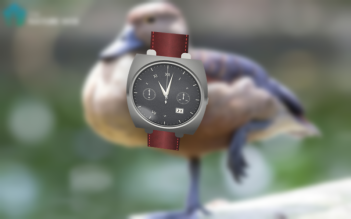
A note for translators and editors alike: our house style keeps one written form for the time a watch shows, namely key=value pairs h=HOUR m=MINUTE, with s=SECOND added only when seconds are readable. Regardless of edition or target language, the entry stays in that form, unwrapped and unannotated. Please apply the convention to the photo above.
h=11 m=2
